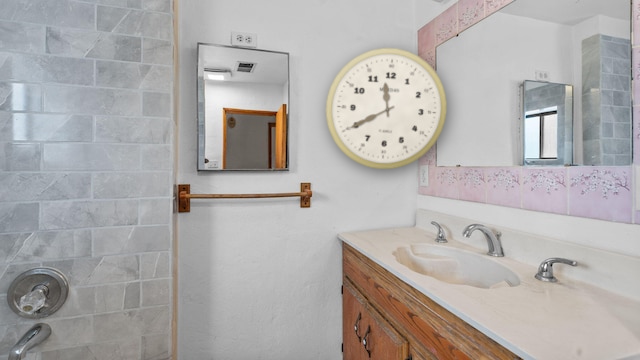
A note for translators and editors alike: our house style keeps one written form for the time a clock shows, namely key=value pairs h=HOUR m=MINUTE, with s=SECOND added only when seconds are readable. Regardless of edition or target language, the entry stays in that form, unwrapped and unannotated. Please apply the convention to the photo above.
h=11 m=40
